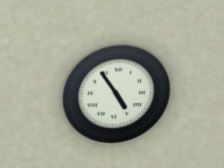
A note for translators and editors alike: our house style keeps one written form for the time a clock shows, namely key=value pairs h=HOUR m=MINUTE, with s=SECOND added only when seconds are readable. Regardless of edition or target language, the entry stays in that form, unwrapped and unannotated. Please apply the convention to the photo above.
h=4 m=54
